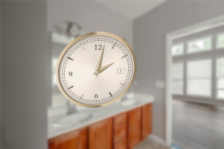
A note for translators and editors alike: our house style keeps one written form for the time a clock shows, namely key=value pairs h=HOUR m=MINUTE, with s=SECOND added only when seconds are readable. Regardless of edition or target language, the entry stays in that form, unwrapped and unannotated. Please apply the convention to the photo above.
h=2 m=2
